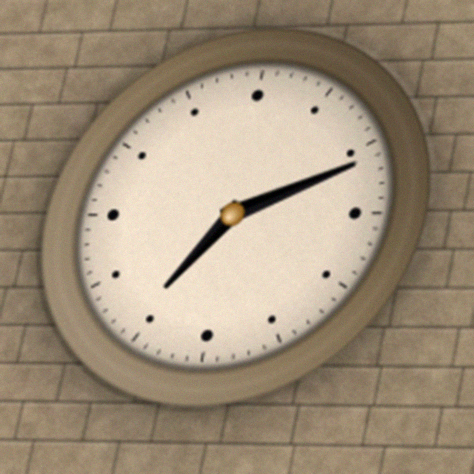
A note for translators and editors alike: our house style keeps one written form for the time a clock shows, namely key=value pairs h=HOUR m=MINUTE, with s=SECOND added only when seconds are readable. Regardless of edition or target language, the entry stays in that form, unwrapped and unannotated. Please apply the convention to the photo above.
h=7 m=11
